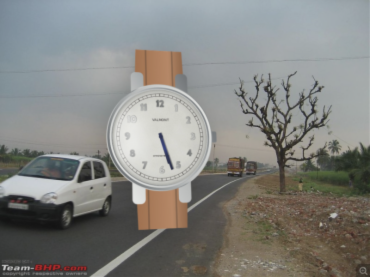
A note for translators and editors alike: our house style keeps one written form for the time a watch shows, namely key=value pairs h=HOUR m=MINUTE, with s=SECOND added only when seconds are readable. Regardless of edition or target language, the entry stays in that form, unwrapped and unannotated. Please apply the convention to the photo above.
h=5 m=27
